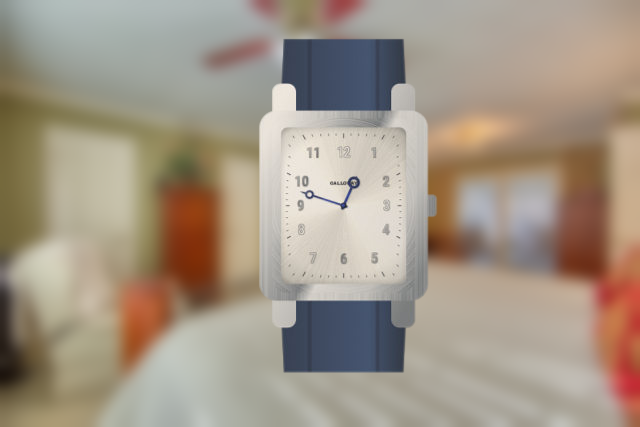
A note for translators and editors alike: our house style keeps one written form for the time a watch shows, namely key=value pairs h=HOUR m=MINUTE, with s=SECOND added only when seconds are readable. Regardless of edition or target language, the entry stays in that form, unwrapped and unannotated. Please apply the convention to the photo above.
h=12 m=48
